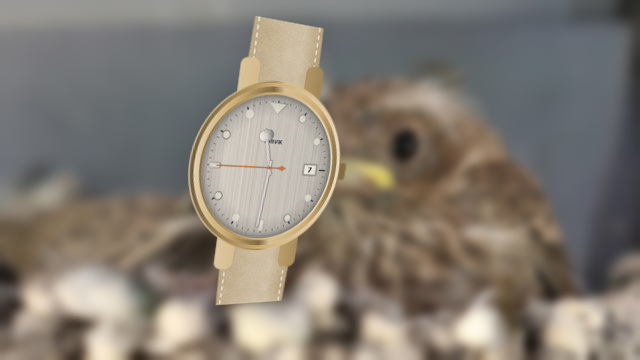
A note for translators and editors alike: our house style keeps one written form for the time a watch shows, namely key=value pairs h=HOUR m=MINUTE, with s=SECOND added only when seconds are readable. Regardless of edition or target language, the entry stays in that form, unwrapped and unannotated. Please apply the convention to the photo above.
h=11 m=30 s=45
